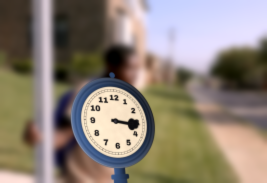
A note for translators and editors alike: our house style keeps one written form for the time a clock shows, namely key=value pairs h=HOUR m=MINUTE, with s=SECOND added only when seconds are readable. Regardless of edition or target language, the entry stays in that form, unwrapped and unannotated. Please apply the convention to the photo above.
h=3 m=16
